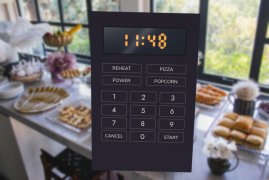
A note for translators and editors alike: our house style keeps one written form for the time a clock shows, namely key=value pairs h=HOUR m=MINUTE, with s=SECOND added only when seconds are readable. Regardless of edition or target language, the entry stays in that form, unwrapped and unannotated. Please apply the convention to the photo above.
h=11 m=48
